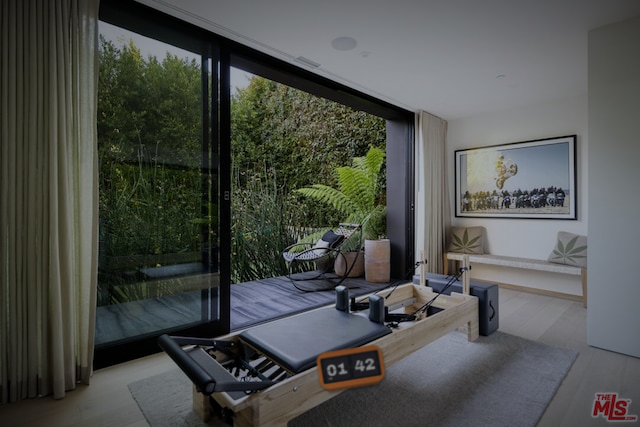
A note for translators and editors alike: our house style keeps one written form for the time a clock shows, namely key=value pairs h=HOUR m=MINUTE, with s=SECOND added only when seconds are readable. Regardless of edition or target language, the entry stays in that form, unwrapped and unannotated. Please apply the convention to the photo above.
h=1 m=42
